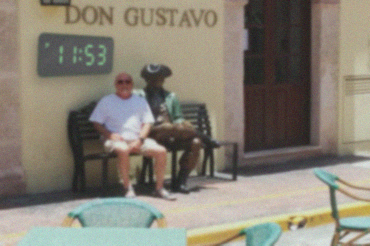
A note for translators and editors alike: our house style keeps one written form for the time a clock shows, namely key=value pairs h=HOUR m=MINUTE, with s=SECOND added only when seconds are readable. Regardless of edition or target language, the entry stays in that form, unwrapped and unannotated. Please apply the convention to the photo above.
h=11 m=53
